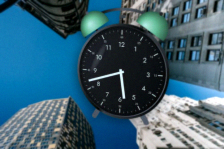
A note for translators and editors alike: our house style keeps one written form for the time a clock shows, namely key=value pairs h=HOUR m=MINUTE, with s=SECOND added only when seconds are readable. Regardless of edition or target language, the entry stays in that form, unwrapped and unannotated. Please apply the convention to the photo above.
h=5 m=42
